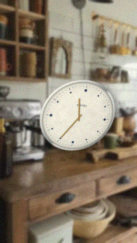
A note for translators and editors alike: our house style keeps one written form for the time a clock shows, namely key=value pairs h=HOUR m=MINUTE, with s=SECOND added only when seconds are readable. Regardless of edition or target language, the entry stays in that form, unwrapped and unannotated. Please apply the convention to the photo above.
h=11 m=35
